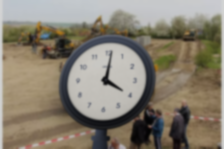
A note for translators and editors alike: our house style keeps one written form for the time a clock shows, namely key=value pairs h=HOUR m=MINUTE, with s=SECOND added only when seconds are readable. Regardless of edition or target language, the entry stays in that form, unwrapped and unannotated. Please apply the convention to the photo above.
h=4 m=1
